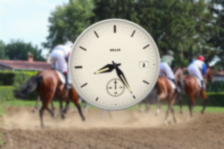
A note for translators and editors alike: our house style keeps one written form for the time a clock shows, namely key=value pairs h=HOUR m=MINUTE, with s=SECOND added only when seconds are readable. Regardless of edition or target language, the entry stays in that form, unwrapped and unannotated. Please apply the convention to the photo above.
h=8 m=25
